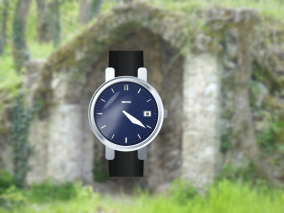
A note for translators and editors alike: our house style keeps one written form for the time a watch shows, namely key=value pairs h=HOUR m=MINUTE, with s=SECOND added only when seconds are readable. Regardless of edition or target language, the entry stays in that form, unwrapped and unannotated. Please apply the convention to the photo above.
h=4 m=21
